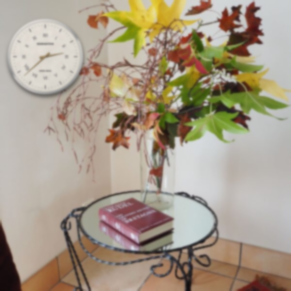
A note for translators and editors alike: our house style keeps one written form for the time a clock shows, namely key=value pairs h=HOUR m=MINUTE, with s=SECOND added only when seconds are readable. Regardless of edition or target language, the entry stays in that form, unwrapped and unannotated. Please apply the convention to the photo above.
h=2 m=38
